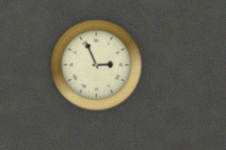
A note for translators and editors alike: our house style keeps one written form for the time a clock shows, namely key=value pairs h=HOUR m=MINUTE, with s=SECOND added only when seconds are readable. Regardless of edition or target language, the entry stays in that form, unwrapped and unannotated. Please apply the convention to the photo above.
h=2 m=56
